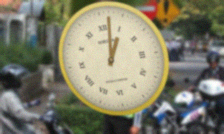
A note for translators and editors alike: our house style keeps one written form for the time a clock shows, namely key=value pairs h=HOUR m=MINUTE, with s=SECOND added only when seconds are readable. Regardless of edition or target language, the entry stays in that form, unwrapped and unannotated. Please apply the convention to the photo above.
h=1 m=2
